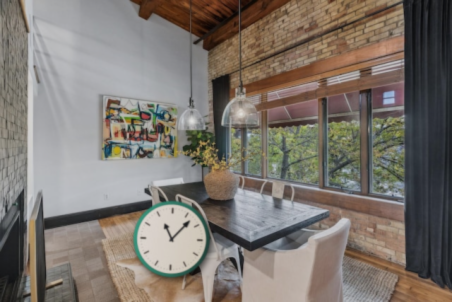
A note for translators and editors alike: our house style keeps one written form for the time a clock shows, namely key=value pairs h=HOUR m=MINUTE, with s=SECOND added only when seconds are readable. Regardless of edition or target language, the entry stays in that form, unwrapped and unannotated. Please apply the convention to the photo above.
h=11 m=7
